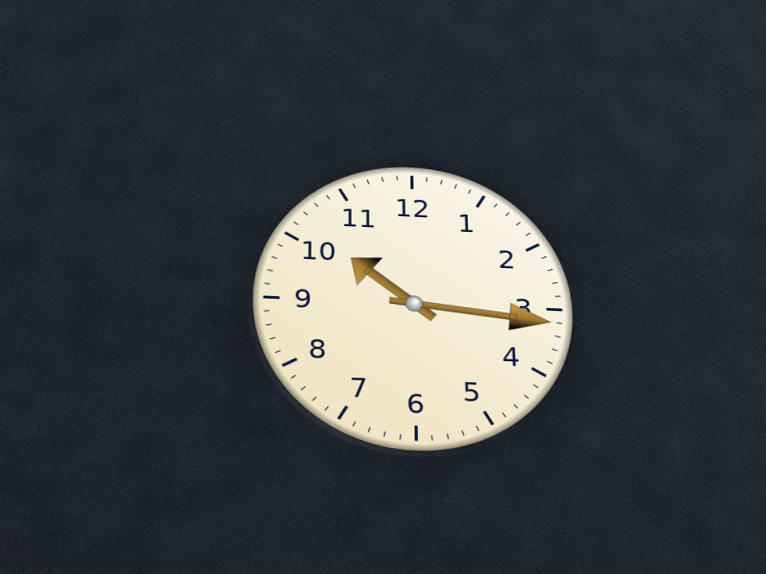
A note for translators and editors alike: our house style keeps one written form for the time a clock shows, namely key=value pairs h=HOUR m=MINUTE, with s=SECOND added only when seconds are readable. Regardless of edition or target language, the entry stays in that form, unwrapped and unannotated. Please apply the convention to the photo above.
h=10 m=16
